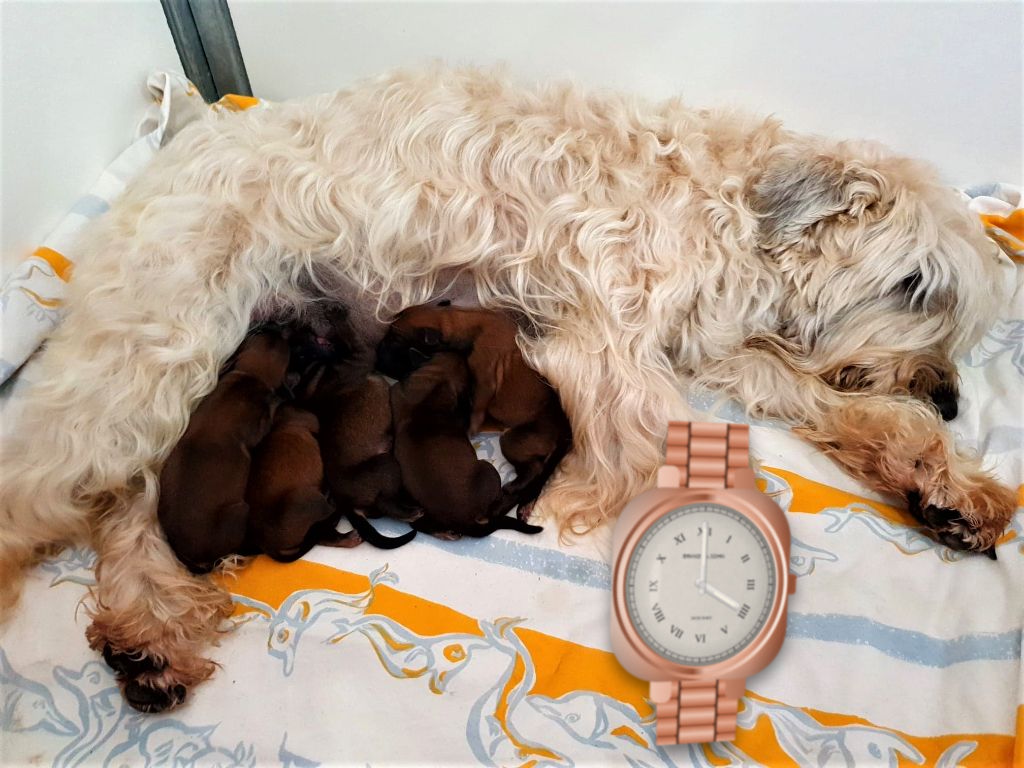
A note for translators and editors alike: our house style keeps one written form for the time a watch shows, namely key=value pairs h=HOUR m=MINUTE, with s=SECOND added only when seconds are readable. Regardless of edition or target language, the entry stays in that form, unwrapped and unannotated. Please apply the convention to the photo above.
h=4 m=0
